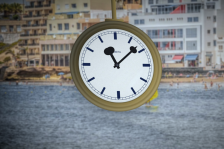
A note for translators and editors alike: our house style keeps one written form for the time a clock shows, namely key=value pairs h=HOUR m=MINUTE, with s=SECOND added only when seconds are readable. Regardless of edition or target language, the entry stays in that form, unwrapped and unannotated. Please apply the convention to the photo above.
h=11 m=8
